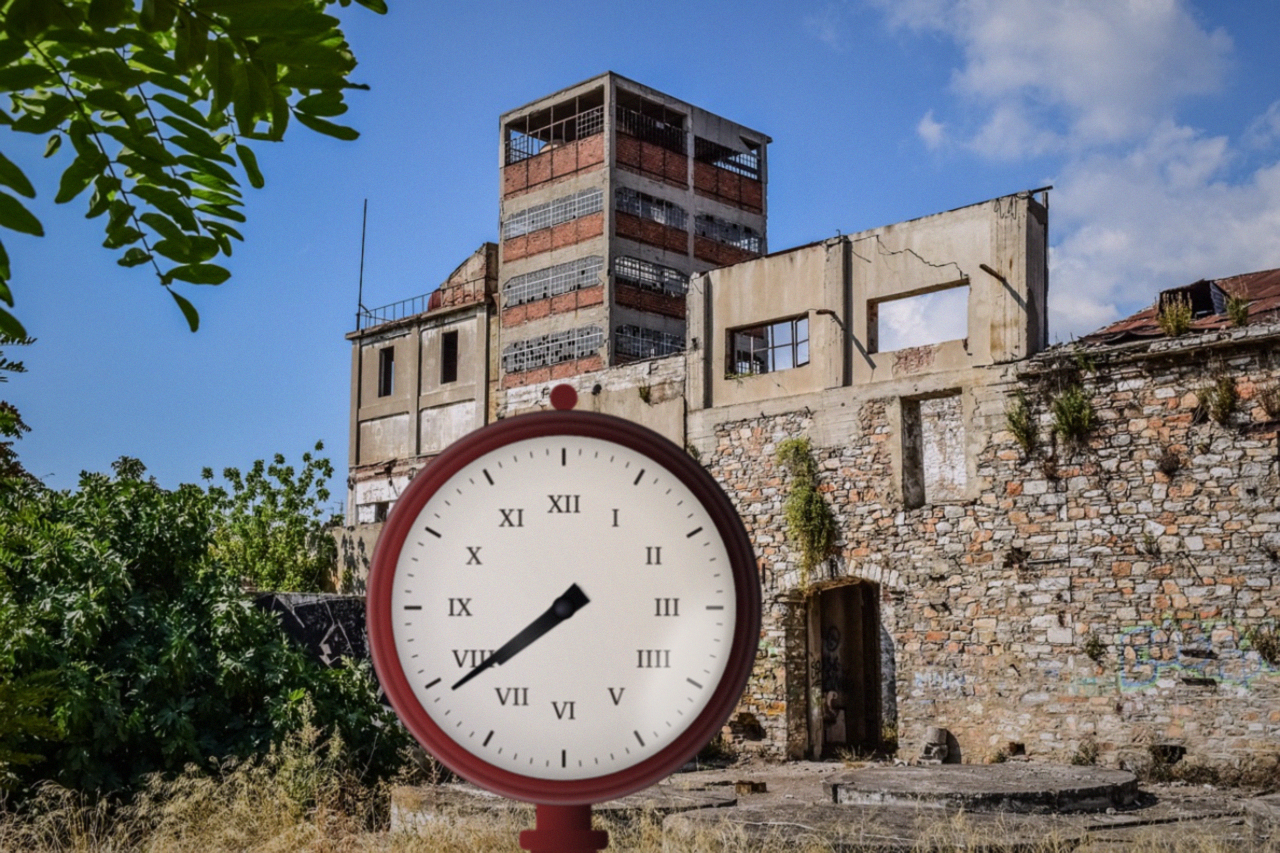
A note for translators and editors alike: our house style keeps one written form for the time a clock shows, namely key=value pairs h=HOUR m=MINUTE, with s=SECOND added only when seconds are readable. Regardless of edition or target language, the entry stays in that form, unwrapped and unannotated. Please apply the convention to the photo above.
h=7 m=39
